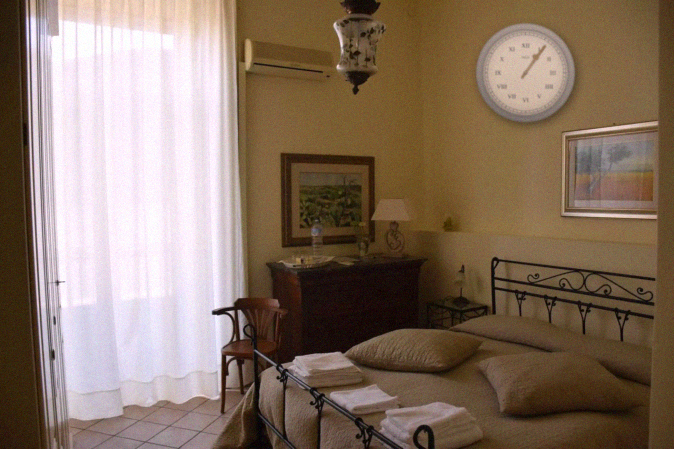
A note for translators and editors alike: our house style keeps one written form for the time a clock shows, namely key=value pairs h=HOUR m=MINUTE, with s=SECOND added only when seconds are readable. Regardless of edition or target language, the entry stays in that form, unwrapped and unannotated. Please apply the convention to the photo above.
h=1 m=6
